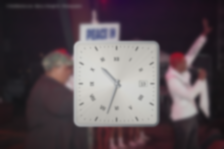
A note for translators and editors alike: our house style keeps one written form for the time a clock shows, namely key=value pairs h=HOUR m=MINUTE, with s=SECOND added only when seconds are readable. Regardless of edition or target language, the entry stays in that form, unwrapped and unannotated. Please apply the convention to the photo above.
h=10 m=33
